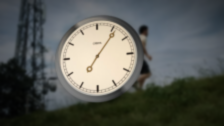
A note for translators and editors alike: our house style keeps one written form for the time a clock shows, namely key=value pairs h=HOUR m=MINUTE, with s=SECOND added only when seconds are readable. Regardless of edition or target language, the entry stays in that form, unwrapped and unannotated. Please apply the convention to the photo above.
h=7 m=6
